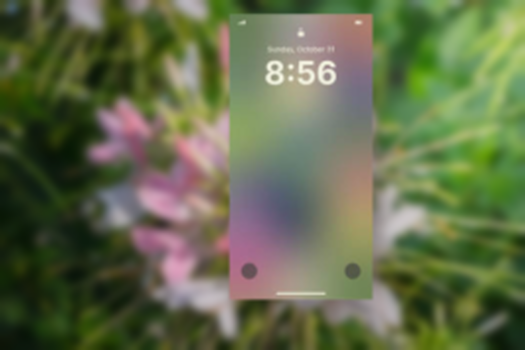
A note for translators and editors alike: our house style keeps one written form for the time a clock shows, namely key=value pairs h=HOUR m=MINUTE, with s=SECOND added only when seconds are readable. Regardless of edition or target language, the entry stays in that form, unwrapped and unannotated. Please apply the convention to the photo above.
h=8 m=56
